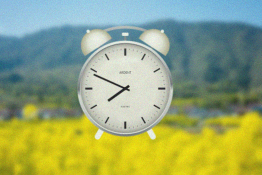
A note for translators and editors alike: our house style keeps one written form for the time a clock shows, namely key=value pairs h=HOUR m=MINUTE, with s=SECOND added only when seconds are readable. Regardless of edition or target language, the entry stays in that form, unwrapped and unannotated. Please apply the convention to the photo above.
h=7 m=49
